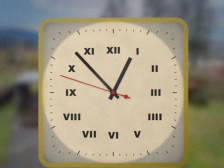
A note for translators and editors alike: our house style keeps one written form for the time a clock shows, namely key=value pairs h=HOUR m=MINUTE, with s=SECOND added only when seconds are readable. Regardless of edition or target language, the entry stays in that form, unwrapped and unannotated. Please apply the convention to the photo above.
h=12 m=52 s=48
